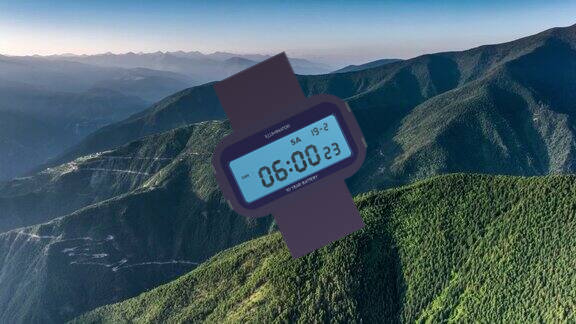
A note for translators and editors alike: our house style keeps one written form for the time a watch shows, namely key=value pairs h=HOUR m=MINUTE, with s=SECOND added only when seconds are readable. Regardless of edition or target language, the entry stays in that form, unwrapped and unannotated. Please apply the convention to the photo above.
h=6 m=0 s=23
